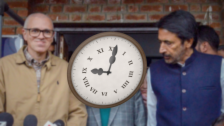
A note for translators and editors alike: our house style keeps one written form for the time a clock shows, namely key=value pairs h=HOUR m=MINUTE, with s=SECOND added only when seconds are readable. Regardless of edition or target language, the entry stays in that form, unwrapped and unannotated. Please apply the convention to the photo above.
h=9 m=1
